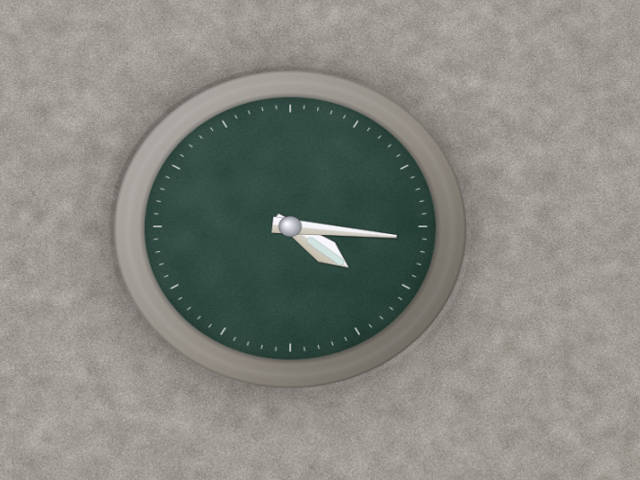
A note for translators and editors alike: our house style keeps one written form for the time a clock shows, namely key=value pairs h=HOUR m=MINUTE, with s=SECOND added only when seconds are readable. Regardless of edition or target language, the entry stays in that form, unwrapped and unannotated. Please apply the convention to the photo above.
h=4 m=16
